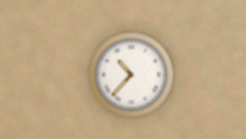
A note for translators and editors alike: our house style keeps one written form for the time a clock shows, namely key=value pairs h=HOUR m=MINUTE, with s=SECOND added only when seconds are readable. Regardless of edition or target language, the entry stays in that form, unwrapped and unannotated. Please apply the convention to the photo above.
h=10 m=37
